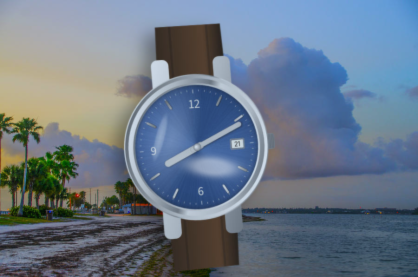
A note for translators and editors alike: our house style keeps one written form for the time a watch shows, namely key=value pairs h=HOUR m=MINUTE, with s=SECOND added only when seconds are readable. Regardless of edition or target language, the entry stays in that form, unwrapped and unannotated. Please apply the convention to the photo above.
h=8 m=11
